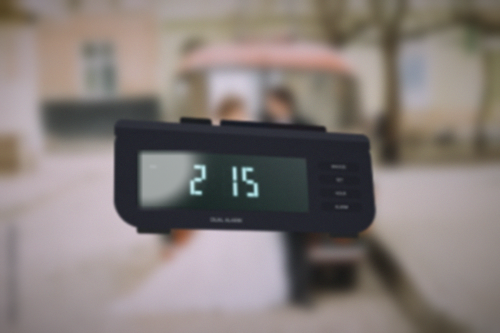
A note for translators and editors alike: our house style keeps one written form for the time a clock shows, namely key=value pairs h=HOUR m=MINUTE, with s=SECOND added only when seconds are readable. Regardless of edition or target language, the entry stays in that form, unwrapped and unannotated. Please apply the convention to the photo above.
h=2 m=15
